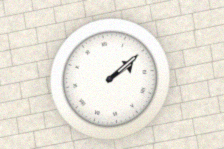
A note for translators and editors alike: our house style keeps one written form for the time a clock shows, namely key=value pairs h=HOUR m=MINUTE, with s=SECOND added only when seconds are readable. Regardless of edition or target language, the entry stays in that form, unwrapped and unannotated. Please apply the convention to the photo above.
h=2 m=10
